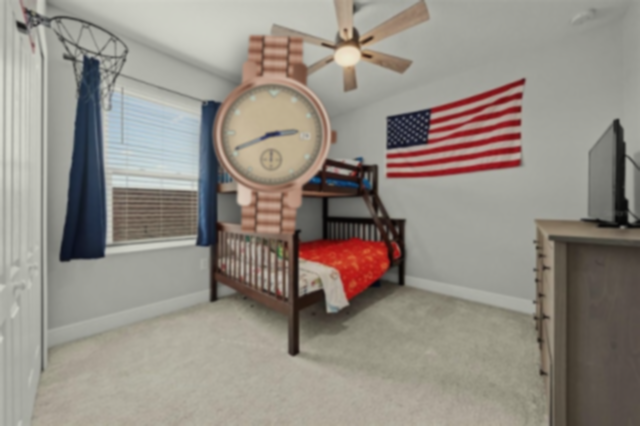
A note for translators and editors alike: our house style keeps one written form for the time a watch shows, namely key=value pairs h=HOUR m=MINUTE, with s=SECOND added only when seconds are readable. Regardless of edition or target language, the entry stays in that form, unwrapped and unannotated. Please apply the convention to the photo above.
h=2 m=41
